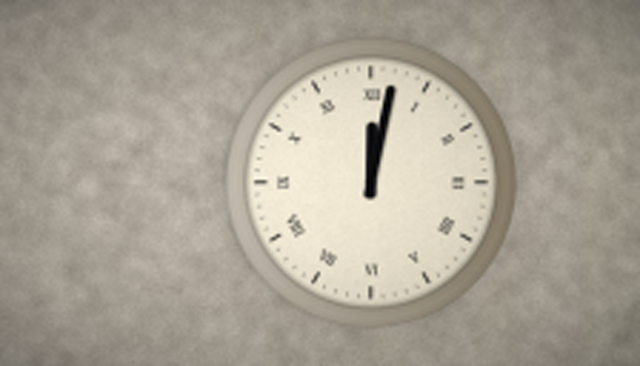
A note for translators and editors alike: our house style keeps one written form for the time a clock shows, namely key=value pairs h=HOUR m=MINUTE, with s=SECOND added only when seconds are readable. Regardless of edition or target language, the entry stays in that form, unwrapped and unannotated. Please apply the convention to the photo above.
h=12 m=2
